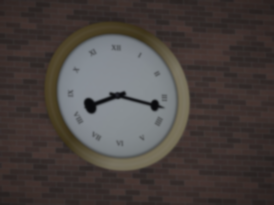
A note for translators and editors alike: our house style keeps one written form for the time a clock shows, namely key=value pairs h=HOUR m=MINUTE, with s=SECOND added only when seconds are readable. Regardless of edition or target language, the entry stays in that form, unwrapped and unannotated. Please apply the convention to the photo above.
h=8 m=17
